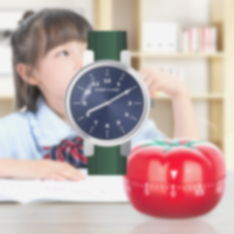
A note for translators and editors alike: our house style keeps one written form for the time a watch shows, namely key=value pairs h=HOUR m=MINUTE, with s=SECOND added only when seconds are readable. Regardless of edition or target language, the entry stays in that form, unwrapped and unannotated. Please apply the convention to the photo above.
h=8 m=10
